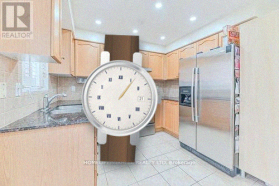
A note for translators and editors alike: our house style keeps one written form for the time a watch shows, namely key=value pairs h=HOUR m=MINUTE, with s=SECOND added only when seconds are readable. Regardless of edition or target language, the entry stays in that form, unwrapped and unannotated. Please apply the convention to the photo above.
h=1 m=6
